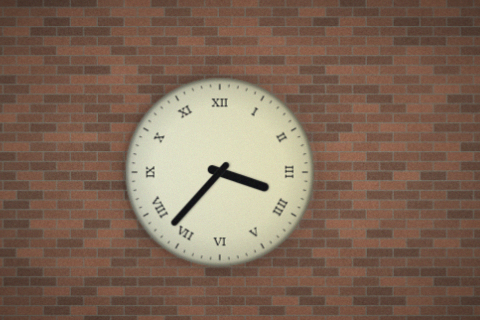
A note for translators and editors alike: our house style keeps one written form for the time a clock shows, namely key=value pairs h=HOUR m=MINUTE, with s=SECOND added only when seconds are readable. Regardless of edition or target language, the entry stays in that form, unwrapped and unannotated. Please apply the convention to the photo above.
h=3 m=37
